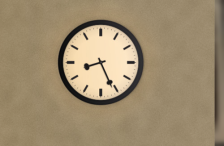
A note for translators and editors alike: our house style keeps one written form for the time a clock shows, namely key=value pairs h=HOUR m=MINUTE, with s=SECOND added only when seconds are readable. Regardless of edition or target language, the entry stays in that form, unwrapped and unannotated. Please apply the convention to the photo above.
h=8 m=26
